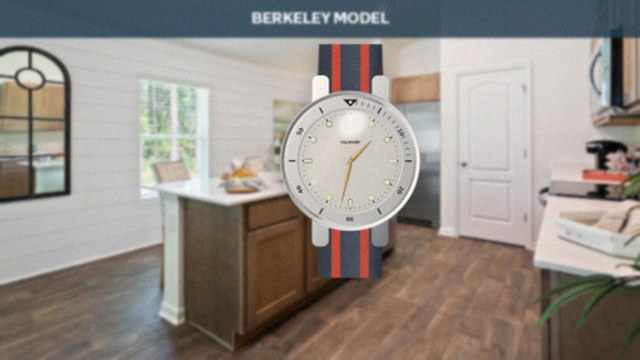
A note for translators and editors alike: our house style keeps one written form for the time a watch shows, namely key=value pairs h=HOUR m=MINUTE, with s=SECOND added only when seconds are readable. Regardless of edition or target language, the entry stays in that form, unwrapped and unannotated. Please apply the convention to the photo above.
h=1 m=32
